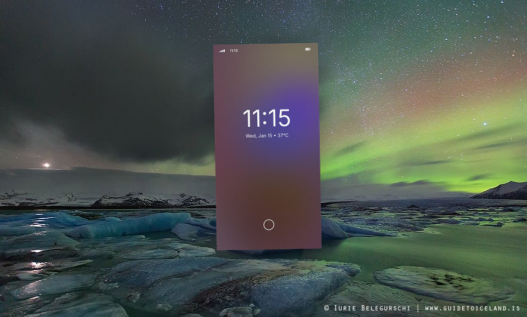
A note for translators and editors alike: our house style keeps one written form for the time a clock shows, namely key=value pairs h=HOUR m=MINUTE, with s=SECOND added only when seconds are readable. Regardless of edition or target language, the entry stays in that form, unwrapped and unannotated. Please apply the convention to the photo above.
h=11 m=15
